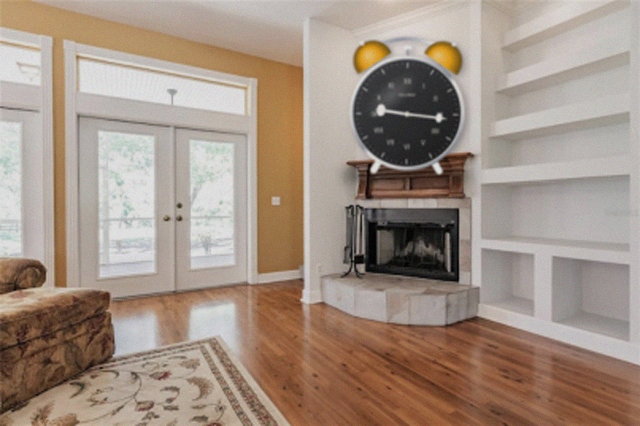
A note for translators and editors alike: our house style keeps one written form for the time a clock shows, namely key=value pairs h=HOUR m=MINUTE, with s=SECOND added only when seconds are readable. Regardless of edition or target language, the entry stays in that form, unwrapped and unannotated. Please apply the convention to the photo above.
h=9 m=16
